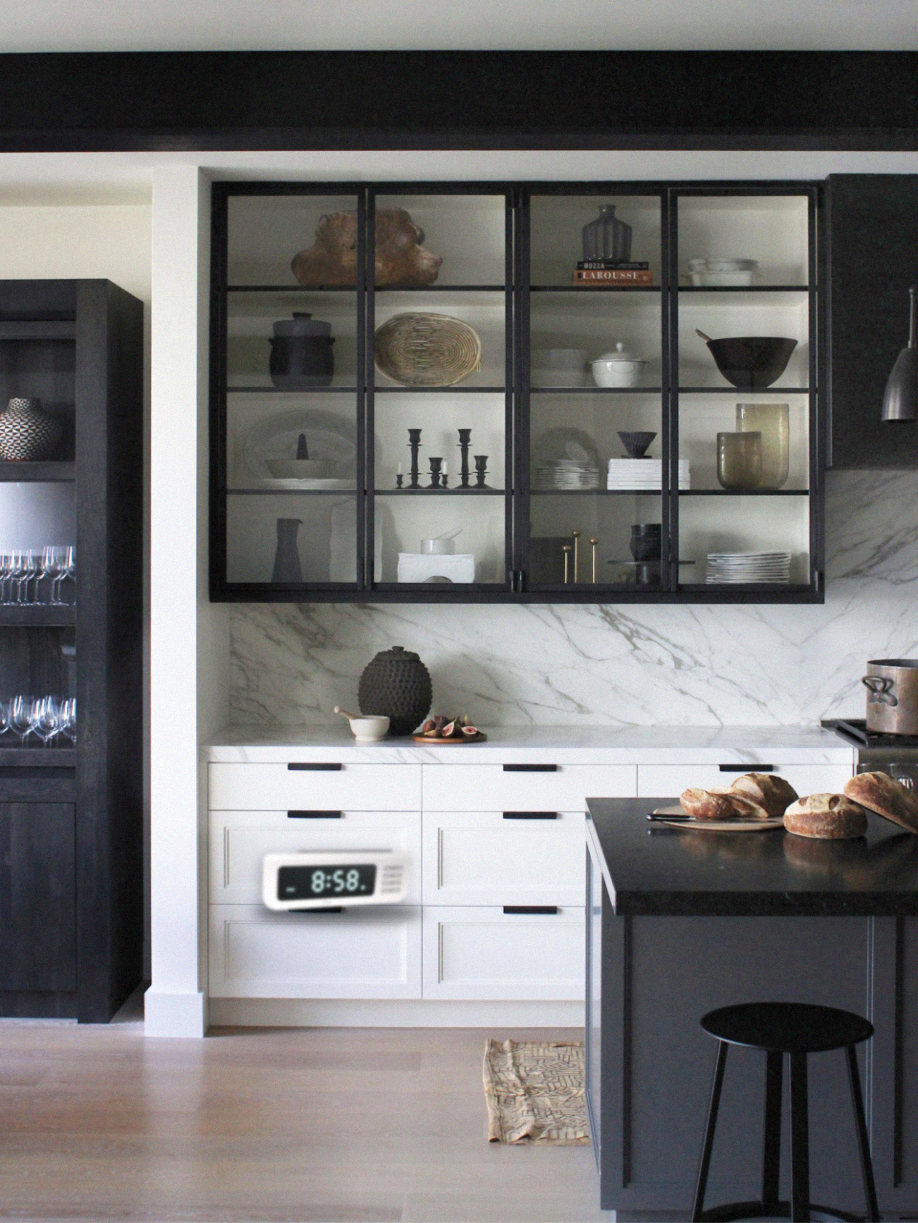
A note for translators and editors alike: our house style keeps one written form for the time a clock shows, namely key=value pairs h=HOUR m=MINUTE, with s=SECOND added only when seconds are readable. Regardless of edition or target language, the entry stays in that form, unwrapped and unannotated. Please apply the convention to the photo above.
h=8 m=58
